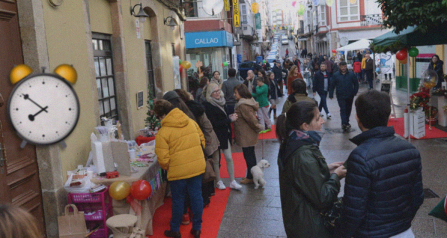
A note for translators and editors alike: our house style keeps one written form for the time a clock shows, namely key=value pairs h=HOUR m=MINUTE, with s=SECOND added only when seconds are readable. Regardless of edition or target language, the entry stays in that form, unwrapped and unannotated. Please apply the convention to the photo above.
h=7 m=51
